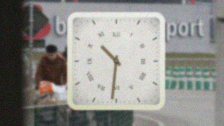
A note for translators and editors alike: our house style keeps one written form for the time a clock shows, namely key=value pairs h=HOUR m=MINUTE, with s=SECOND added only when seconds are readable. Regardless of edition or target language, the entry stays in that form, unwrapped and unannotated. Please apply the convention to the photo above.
h=10 m=31
